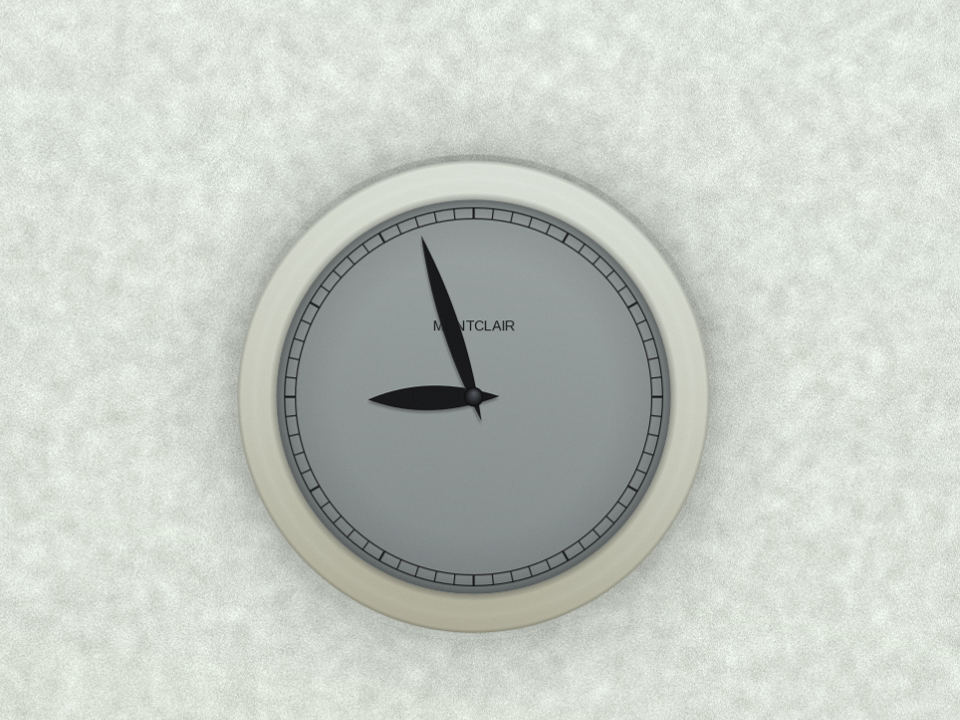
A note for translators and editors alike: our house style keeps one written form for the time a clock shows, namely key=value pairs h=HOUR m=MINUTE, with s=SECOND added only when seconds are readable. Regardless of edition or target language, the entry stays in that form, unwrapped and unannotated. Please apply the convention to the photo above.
h=8 m=57
